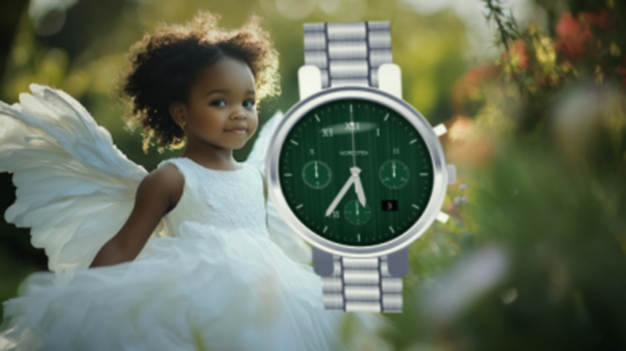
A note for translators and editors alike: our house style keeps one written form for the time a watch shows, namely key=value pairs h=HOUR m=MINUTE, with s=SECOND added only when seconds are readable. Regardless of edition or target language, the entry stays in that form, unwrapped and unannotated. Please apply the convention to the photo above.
h=5 m=36
